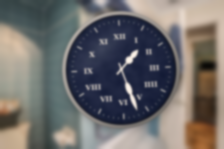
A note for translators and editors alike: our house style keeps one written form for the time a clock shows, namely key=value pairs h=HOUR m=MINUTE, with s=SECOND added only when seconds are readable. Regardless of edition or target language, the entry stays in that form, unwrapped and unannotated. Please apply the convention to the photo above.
h=1 m=27
